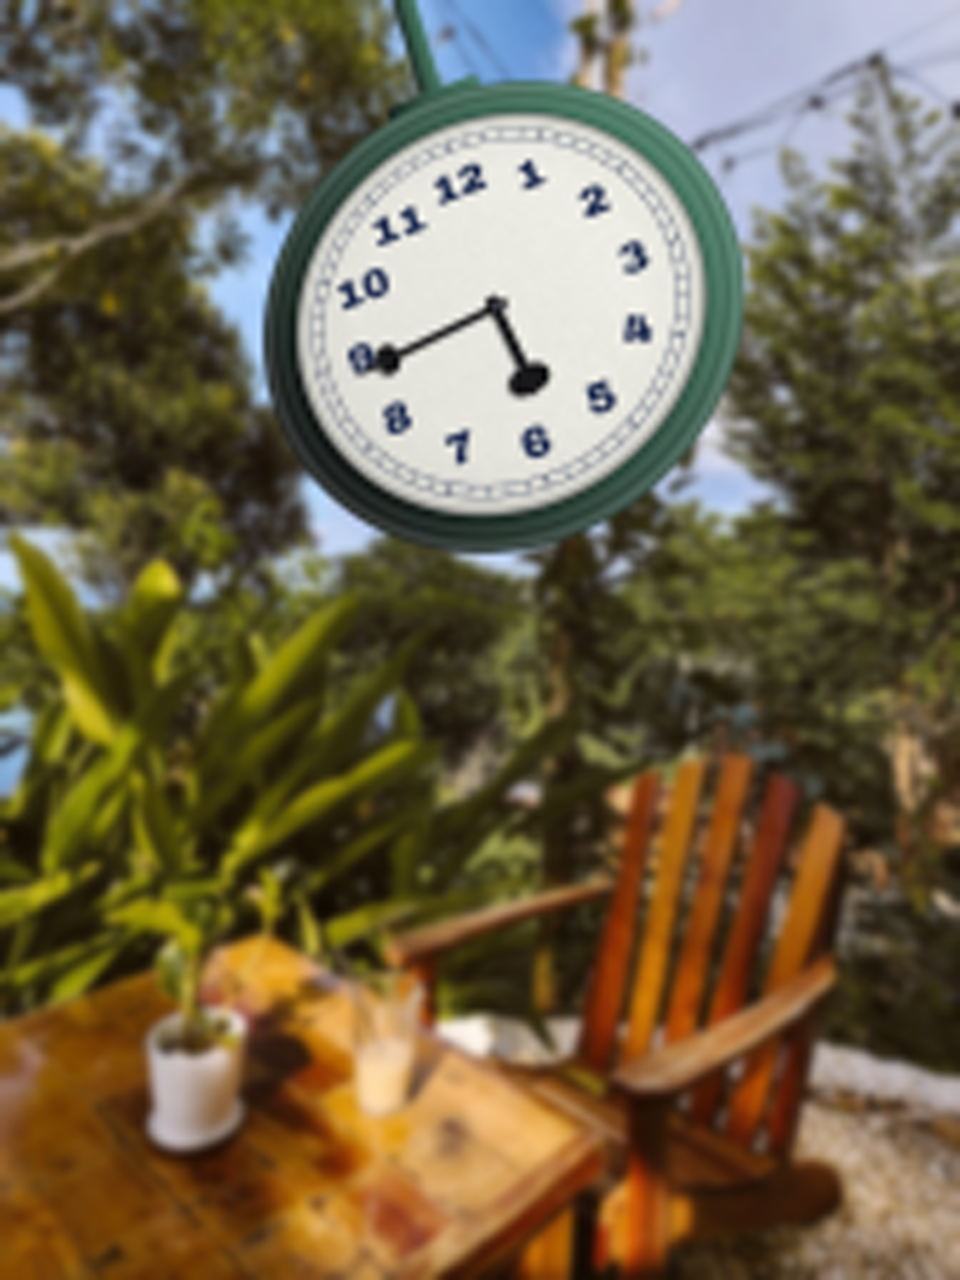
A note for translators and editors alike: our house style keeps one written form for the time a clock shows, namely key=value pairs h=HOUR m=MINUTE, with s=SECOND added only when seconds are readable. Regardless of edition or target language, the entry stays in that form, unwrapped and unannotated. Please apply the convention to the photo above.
h=5 m=44
